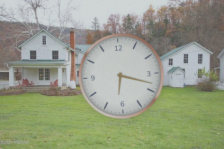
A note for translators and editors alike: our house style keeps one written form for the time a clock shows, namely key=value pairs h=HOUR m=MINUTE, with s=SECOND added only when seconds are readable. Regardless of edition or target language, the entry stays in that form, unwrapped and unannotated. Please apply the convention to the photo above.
h=6 m=18
